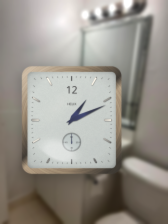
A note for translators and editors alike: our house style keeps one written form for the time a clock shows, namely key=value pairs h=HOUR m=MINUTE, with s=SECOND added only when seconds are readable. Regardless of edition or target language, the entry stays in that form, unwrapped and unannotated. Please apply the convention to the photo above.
h=1 m=11
